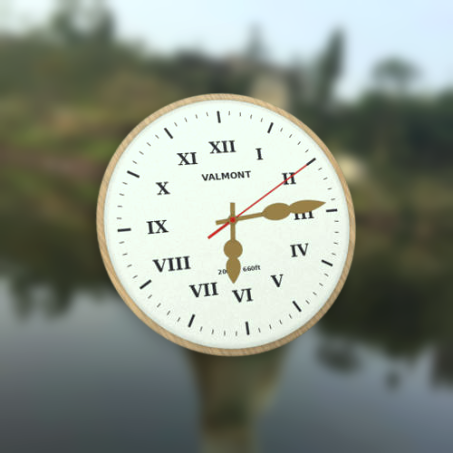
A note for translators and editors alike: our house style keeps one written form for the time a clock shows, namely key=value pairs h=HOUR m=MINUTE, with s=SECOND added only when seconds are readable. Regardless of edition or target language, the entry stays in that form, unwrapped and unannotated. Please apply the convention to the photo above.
h=6 m=14 s=10
